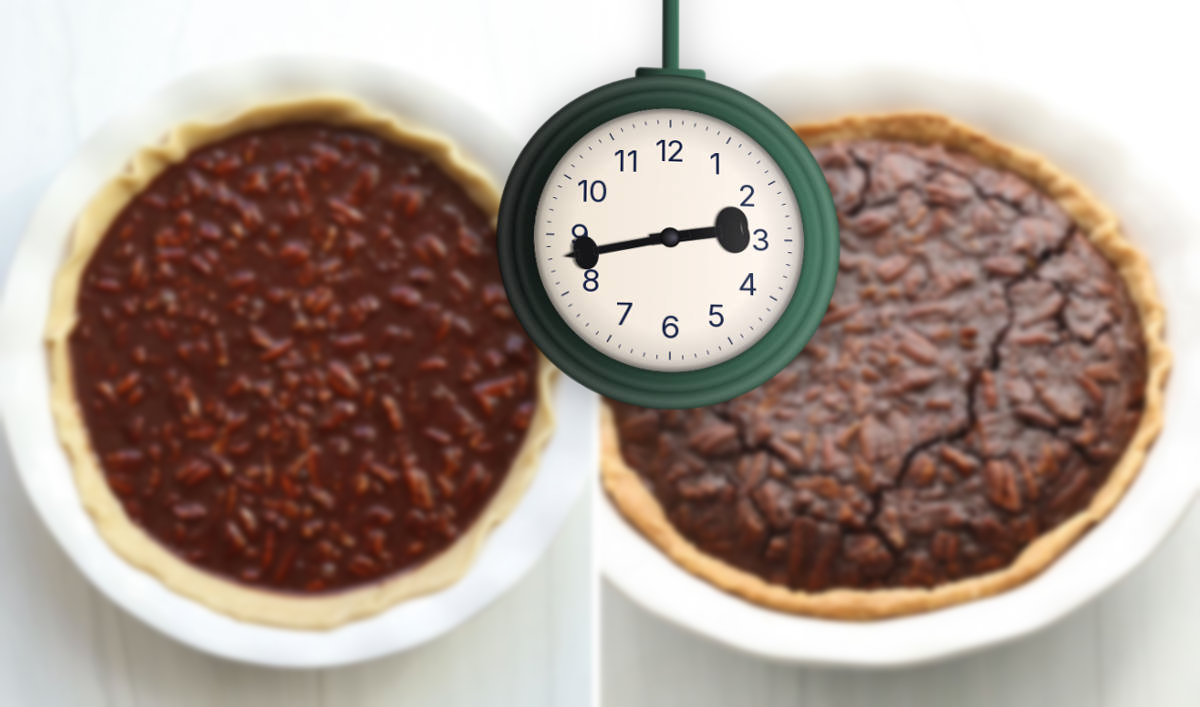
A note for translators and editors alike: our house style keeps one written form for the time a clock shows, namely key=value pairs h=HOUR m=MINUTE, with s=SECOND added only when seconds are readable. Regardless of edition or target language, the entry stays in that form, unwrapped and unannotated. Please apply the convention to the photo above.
h=2 m=43
